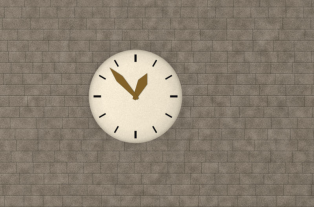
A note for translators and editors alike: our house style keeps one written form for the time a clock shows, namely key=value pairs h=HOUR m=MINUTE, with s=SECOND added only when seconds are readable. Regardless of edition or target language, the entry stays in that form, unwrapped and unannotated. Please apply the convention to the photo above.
h=12 m=53
